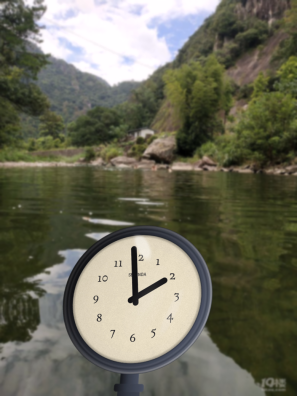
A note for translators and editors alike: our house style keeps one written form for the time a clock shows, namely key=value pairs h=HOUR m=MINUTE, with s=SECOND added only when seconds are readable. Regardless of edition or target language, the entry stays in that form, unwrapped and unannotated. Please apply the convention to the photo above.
h=1 m=59
